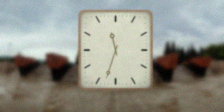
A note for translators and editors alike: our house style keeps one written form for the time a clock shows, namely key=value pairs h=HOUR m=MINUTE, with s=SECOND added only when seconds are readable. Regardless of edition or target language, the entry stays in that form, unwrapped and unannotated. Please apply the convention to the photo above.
h=11 m=33
